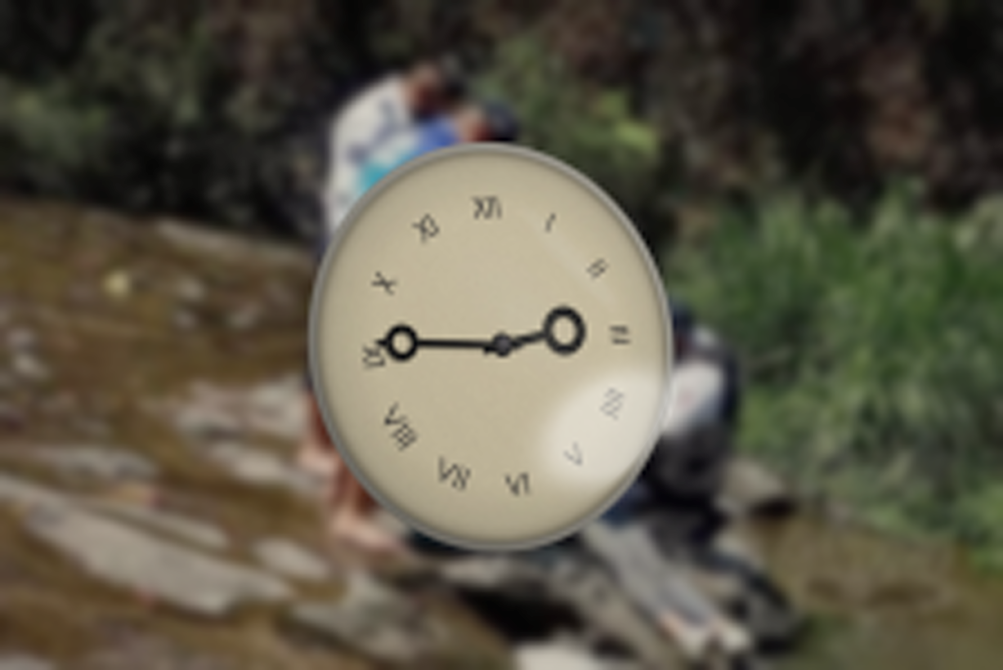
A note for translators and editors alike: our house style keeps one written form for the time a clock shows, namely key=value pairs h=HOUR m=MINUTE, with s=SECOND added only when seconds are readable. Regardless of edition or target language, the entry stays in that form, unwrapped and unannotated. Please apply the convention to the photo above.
h=2 m=46
